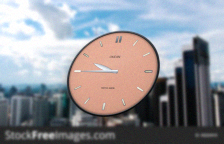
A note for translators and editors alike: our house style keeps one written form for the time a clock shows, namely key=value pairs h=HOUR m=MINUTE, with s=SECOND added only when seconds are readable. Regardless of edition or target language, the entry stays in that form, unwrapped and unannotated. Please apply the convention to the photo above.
h=9 m=45
